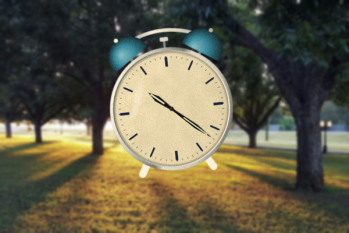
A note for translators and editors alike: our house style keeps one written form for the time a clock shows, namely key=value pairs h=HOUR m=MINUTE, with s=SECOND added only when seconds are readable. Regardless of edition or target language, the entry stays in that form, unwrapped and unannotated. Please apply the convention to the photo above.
h=10 m=22
